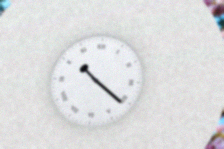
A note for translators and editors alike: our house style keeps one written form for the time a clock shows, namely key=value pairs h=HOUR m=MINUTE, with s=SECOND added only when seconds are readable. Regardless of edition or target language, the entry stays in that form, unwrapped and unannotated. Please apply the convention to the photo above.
h=10 m=21
